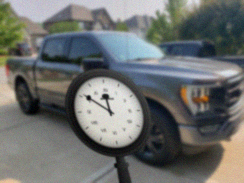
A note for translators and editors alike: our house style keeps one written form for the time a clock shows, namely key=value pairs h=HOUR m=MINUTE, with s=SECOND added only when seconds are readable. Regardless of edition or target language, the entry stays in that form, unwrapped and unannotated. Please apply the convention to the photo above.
h=11 m=51
